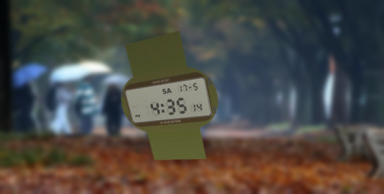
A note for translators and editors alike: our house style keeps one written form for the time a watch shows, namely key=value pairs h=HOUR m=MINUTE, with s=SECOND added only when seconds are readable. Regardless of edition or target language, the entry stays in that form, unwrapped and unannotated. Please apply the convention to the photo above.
h=4 m=35 s=14
